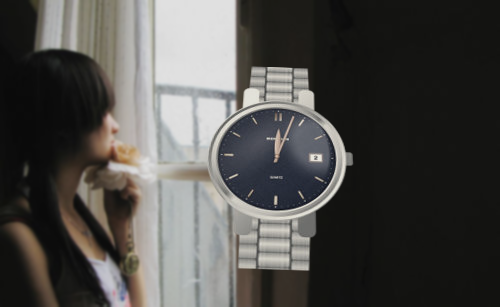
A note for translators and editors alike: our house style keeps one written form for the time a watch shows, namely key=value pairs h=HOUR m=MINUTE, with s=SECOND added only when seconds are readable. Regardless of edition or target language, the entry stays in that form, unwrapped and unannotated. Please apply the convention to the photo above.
h=12 m=3
